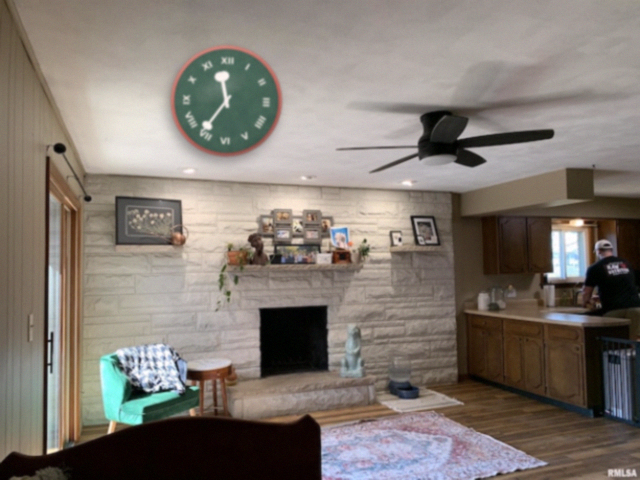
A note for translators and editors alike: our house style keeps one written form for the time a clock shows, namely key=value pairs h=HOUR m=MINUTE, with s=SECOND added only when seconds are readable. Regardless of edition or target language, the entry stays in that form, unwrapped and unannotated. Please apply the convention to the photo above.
h=11 m=36
